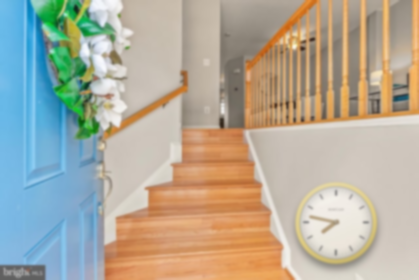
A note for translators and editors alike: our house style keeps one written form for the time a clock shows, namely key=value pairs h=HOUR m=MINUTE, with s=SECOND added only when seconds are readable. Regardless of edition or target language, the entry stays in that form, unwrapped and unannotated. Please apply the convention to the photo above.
h=7 m=47
